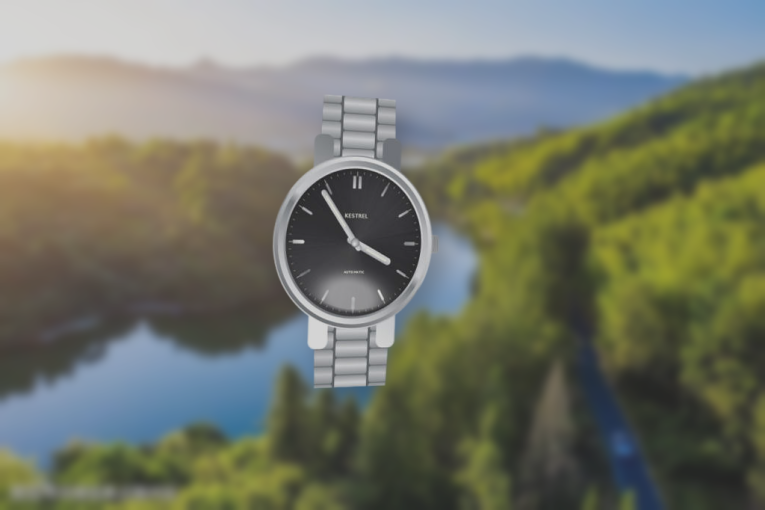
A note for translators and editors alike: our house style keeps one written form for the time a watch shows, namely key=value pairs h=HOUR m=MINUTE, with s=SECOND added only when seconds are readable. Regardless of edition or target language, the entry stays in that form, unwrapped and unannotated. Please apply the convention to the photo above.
h=3 m=54
